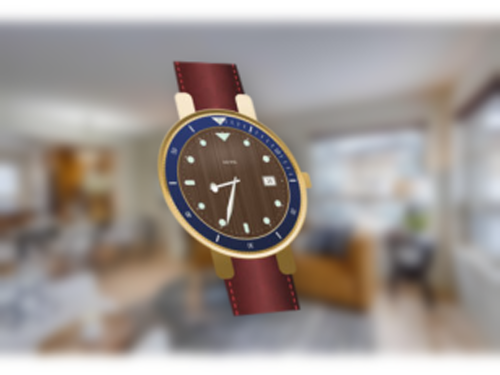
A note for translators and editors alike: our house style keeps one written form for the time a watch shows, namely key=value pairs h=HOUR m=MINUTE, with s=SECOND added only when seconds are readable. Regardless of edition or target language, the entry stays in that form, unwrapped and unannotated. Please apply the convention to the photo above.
h=8 m=34
